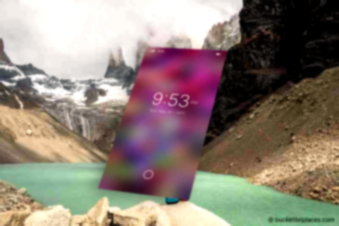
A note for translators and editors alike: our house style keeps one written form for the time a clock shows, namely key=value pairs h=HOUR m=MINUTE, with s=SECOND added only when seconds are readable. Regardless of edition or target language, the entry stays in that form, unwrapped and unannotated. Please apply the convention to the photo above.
h=9 m=53
